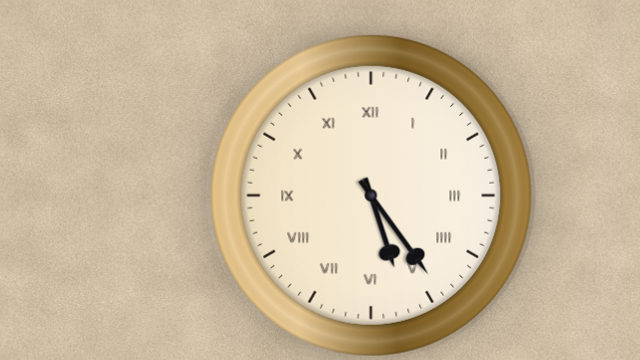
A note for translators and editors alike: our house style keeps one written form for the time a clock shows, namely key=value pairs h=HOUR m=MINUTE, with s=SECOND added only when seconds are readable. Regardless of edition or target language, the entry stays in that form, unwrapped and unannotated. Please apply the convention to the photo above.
h=5 m=24
